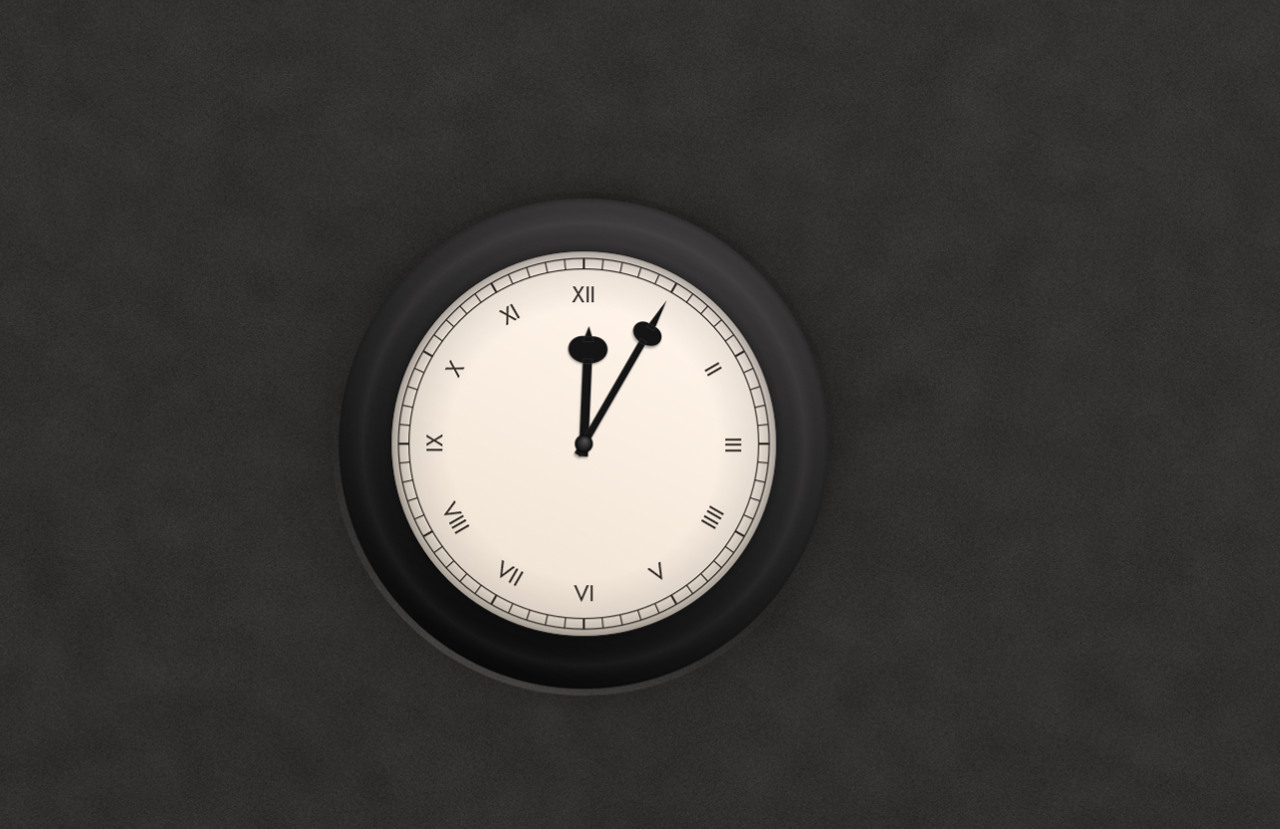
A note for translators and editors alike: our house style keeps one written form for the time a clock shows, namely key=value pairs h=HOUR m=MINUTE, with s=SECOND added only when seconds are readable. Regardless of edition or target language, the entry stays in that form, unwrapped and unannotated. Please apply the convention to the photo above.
h=12 m=5
